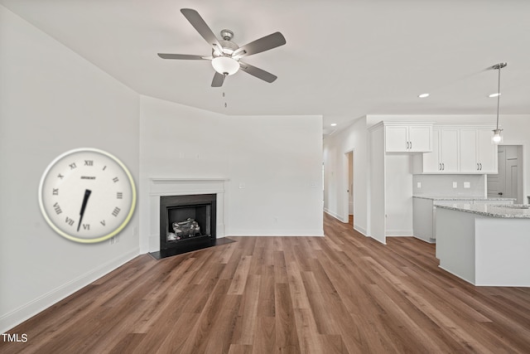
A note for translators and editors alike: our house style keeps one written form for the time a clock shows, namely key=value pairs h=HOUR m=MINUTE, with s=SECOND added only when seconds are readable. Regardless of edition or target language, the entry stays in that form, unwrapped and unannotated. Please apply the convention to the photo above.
h=6 m=32
